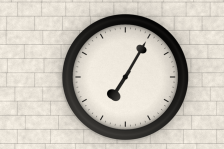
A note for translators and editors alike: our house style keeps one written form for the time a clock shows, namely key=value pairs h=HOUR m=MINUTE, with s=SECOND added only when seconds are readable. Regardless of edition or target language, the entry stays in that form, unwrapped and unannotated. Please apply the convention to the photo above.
h=7 m=5
